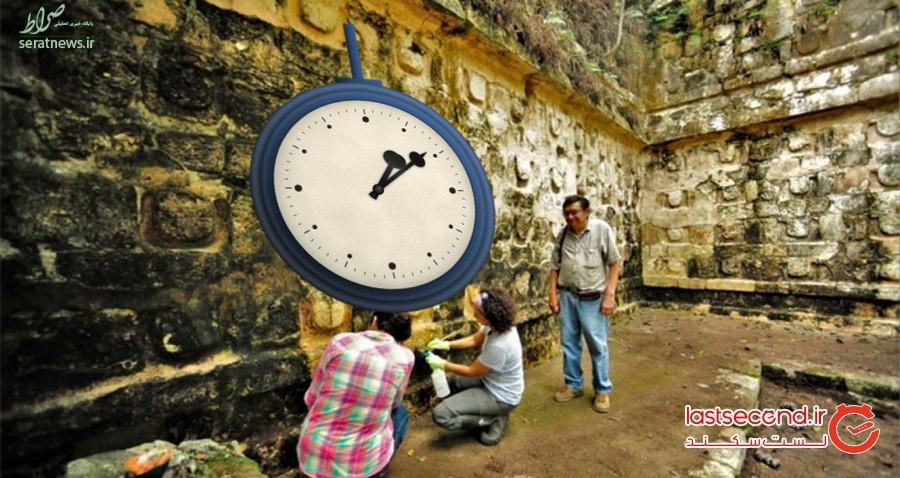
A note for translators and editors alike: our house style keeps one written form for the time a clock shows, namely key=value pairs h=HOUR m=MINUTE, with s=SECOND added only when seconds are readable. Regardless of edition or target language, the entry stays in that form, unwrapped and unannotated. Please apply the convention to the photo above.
h=1 m=9
